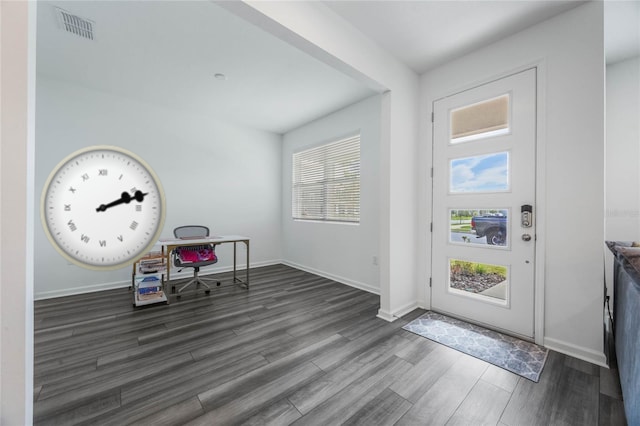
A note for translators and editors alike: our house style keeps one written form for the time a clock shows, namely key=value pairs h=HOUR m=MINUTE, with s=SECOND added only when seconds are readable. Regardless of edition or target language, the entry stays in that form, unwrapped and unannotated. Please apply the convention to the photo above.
h=2 m=12
